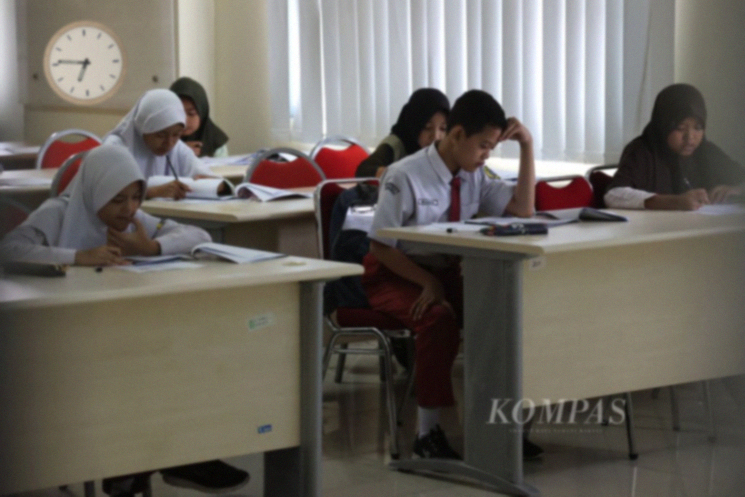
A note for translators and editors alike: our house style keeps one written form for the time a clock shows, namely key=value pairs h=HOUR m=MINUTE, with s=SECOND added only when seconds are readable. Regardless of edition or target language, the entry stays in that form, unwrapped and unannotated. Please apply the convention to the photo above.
h=6 m=46
